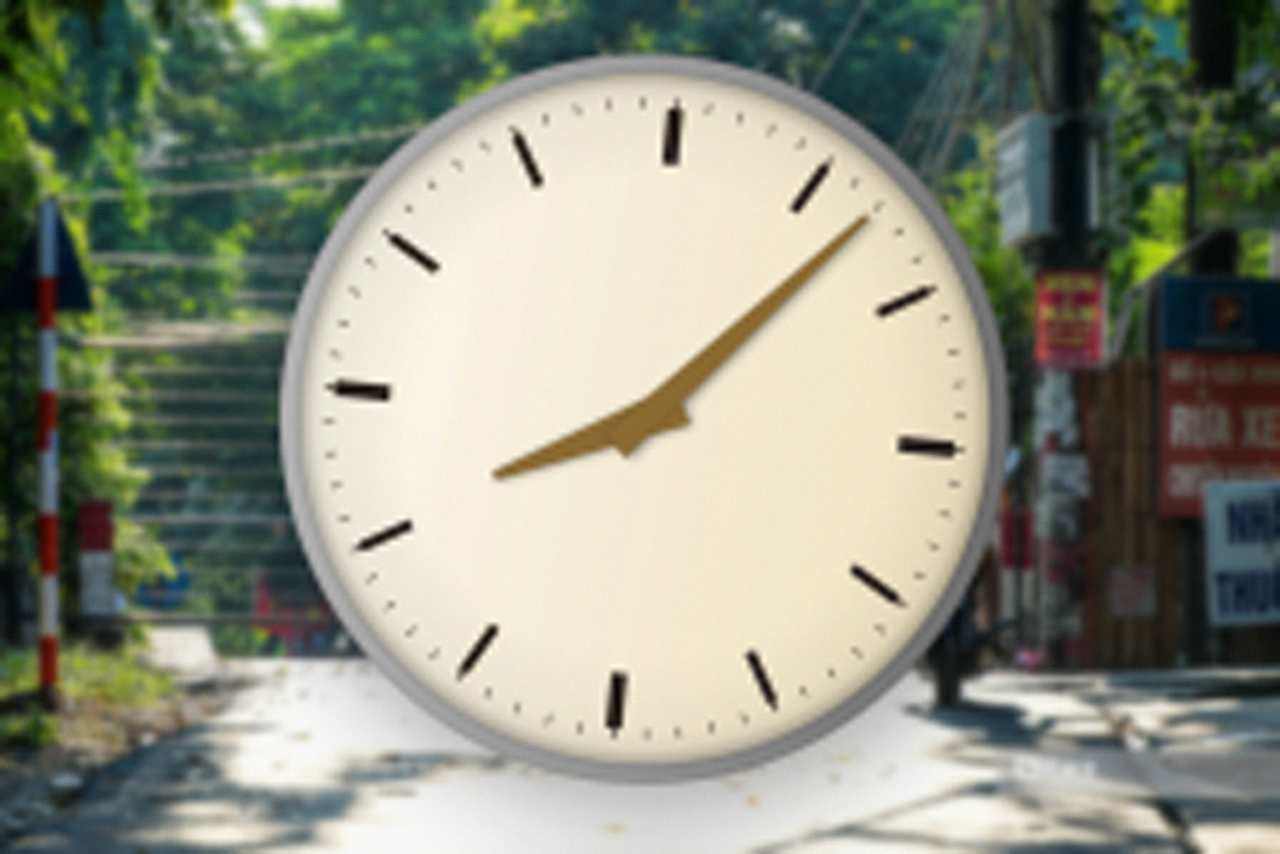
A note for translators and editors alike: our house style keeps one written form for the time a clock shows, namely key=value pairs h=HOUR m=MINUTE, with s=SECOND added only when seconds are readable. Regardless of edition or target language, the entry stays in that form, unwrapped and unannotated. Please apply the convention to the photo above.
h=8 m=7
